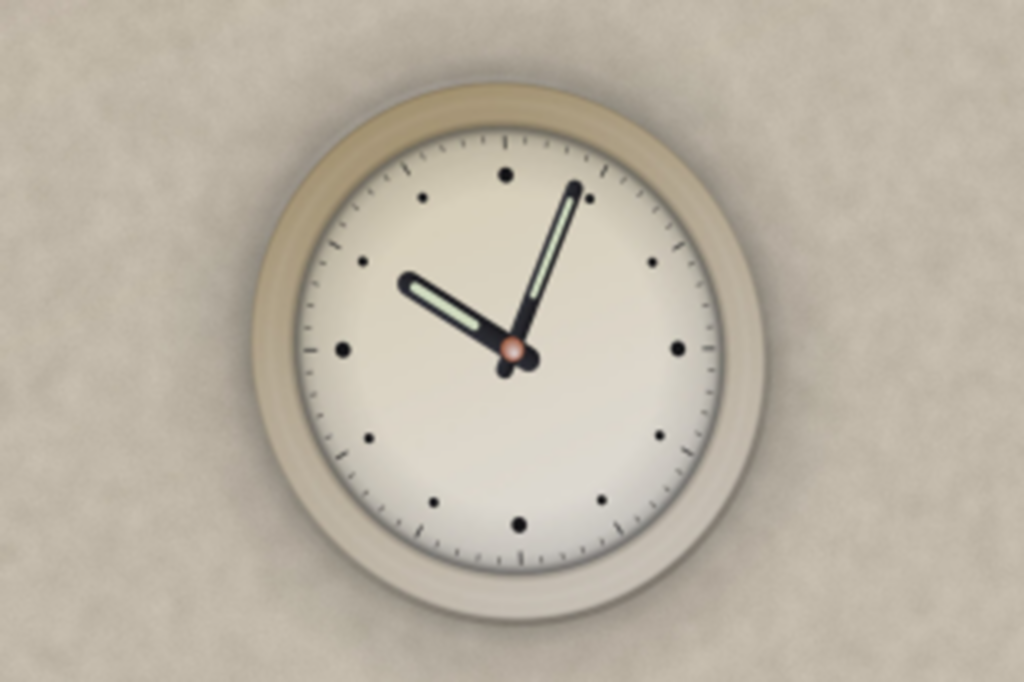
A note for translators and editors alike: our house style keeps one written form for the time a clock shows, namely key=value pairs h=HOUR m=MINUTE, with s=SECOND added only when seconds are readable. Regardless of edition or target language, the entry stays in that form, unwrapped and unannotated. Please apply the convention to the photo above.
h=10 m=4
